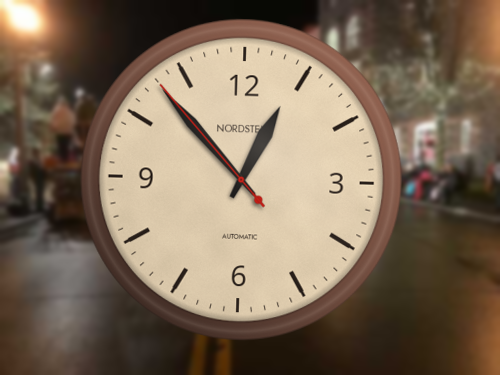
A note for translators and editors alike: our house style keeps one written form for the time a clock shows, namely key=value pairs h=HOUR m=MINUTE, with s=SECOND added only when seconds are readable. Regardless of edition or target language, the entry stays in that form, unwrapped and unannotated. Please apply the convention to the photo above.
h=12 m=52 s=53
